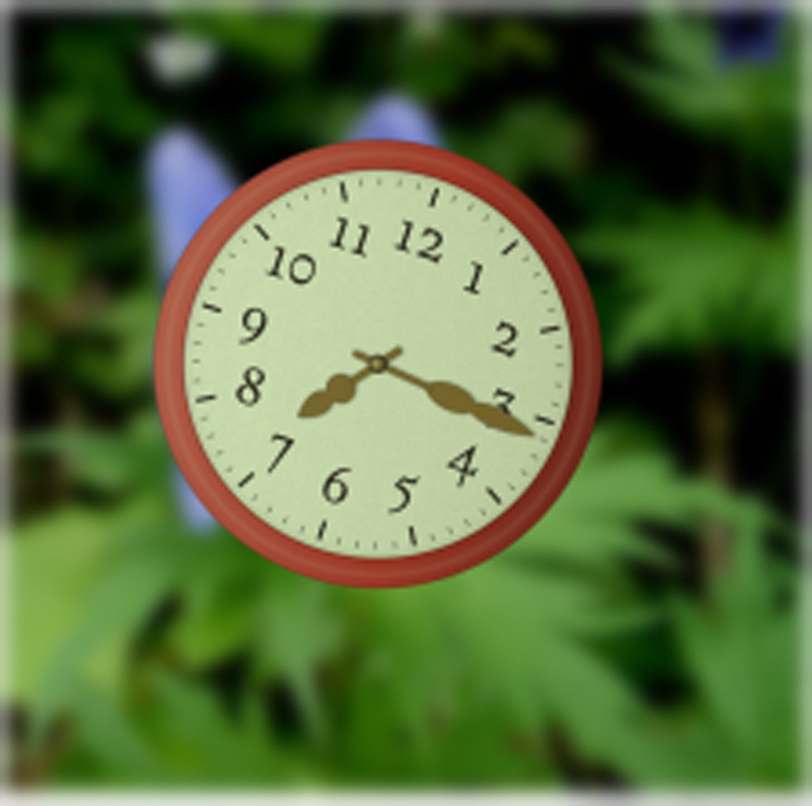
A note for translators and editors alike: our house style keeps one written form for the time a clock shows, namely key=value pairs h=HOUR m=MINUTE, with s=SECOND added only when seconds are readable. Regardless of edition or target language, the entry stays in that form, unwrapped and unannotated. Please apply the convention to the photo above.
h=7 m=16
